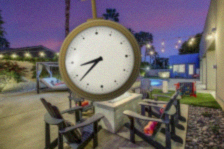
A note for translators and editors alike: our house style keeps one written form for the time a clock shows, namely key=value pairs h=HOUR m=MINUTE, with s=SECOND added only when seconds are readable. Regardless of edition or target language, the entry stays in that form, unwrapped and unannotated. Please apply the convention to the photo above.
h=8 m=38
